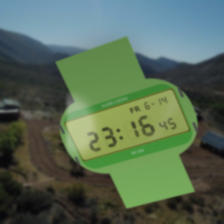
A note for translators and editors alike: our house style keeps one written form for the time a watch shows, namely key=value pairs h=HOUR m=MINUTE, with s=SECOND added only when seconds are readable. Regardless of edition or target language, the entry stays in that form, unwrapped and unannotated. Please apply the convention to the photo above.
h=23 m=16 s=45
